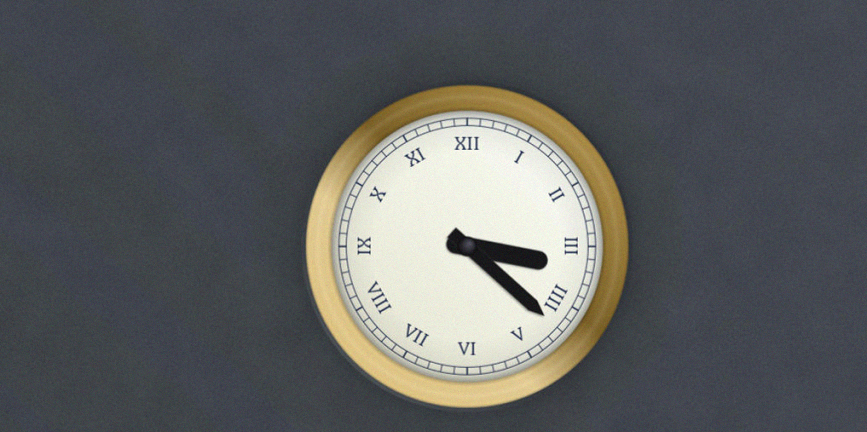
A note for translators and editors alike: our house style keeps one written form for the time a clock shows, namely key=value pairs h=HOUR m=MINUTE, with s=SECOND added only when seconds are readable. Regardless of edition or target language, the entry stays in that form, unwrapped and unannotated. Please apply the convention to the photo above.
h=3 m=22
